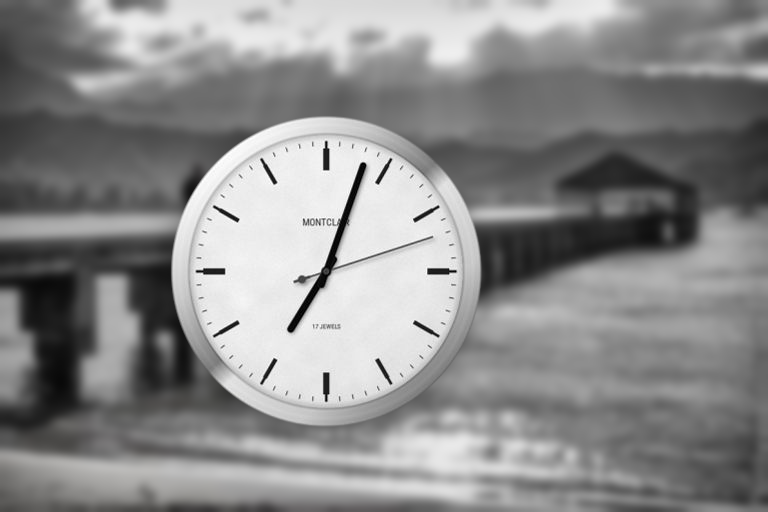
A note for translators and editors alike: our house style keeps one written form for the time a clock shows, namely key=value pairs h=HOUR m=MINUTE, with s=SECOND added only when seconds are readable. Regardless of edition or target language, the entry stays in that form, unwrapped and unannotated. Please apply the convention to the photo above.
h=7 m=3 s=12
